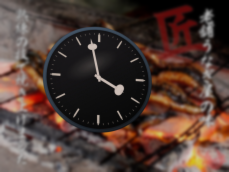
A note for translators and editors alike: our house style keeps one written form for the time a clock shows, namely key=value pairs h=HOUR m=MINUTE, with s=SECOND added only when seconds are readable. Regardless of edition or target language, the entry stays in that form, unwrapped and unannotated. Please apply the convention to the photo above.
h=3 m=58
